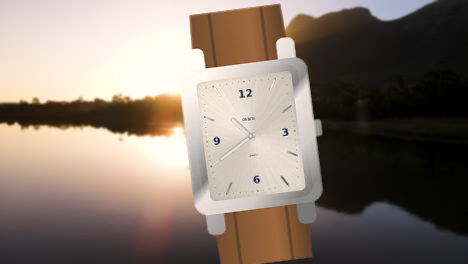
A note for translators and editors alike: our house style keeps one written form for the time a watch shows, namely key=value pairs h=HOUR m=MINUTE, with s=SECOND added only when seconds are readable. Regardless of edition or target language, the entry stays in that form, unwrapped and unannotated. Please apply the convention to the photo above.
h=10 m=40
